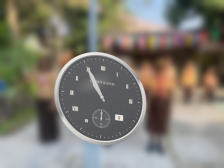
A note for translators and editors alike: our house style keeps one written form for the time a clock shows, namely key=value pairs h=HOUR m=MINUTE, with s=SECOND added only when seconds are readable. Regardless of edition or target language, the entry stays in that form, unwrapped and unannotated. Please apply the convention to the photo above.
h=10 m=55
